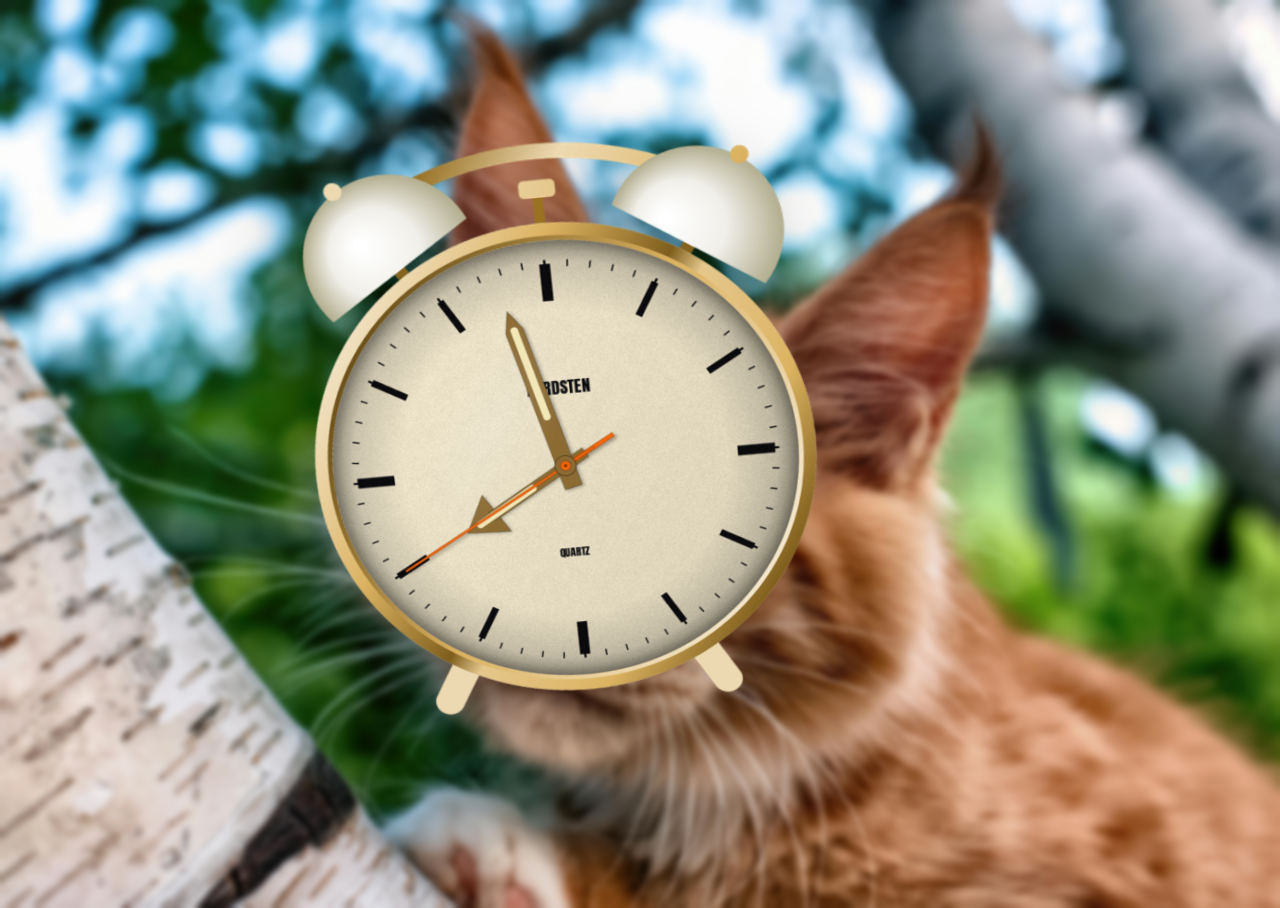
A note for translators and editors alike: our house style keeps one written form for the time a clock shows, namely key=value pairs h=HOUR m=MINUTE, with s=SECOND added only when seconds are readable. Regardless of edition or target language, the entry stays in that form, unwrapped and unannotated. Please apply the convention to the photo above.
h=7 m=57 s=40
